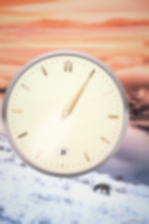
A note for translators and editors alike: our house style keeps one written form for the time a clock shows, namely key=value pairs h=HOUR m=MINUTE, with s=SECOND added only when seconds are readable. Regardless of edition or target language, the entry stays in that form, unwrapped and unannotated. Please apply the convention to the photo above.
h=1 m=5
